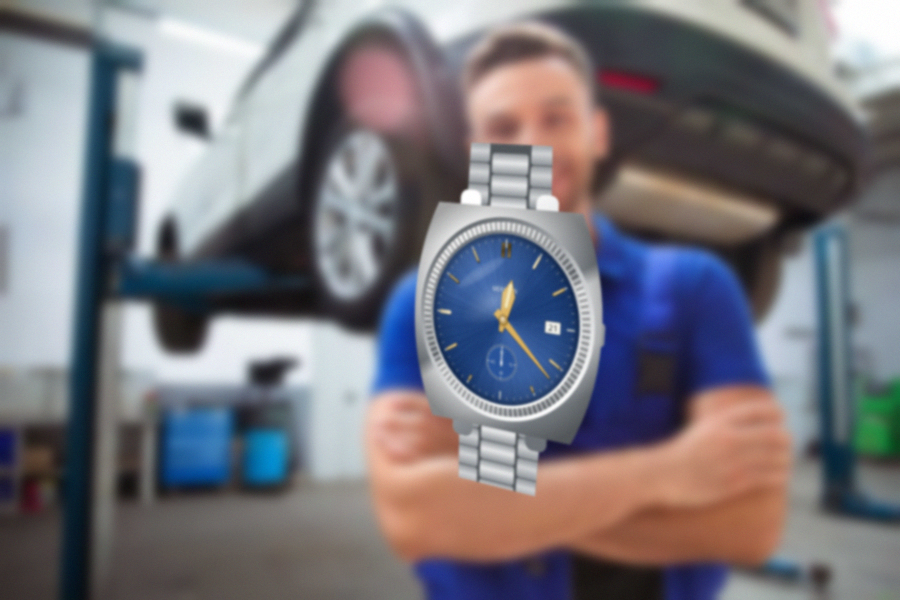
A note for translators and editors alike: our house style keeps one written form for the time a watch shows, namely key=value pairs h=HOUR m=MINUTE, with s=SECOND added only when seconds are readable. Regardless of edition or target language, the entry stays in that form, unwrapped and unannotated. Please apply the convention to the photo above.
h=12 m=22
